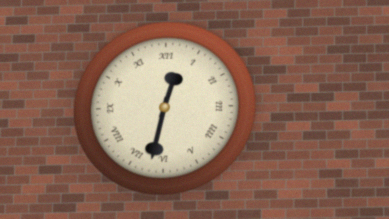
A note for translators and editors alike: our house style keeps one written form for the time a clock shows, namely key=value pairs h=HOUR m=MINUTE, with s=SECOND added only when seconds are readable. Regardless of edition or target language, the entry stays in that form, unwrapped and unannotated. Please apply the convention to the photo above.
h=12 m=32
